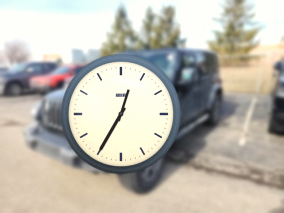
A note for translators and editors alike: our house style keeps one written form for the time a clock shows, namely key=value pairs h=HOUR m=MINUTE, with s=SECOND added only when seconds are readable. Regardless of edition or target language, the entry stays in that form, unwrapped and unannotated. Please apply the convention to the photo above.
h=12 m=35
